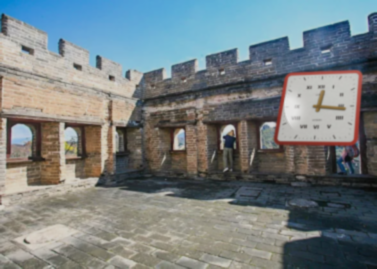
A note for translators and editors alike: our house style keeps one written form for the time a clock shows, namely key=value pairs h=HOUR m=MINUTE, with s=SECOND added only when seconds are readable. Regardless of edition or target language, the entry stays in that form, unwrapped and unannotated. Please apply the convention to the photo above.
h=12 m=16
